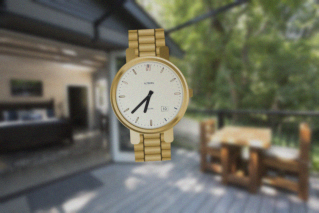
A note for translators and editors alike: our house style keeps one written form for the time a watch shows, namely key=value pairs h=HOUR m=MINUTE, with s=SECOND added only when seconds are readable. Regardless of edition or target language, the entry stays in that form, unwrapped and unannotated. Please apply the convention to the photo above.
h=6 m=38
